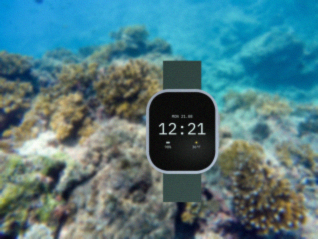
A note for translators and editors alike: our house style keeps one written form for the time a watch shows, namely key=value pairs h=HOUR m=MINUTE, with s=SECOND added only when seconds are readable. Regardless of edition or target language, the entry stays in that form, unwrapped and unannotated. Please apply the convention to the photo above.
h=12 m=21
